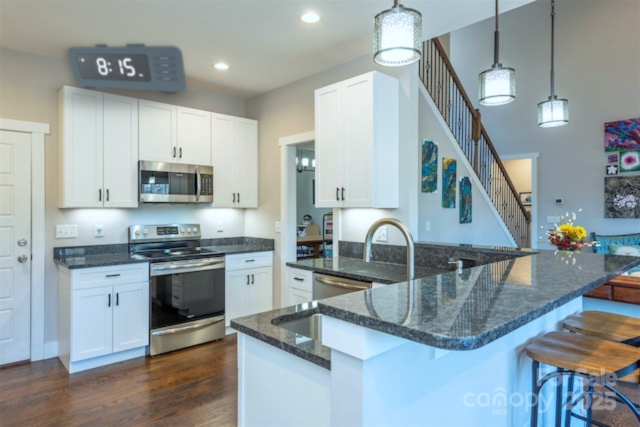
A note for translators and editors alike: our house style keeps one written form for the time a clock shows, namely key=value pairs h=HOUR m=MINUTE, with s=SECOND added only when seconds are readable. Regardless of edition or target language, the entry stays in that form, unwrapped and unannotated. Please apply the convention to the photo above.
h=8 m=15
